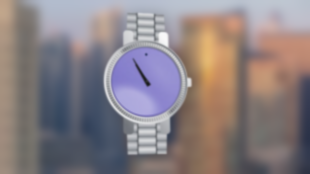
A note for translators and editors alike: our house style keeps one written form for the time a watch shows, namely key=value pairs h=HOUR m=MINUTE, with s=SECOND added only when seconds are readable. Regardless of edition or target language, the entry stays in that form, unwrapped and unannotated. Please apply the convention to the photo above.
h=10 m=55
